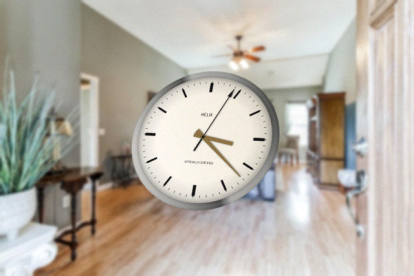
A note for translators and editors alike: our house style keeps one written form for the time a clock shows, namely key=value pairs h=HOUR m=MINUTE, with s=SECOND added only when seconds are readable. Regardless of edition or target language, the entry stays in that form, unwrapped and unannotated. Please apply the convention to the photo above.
h=3 m=22 s=4
